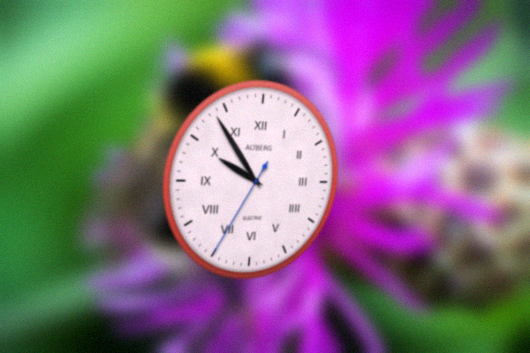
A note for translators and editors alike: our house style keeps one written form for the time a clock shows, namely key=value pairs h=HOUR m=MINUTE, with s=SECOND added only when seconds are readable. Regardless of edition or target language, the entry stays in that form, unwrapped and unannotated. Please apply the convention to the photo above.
h=9 m=53 s=35
